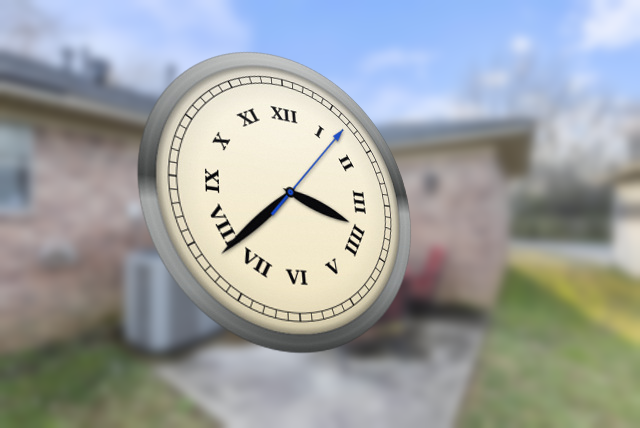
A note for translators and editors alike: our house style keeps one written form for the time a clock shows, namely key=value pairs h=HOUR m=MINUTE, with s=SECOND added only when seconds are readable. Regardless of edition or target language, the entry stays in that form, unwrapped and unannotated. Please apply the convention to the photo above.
h=3 m=38 s=7
